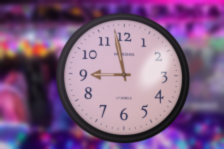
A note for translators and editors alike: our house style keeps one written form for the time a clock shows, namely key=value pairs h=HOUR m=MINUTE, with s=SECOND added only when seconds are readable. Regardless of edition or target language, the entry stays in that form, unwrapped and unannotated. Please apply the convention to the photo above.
h=8 m=58
